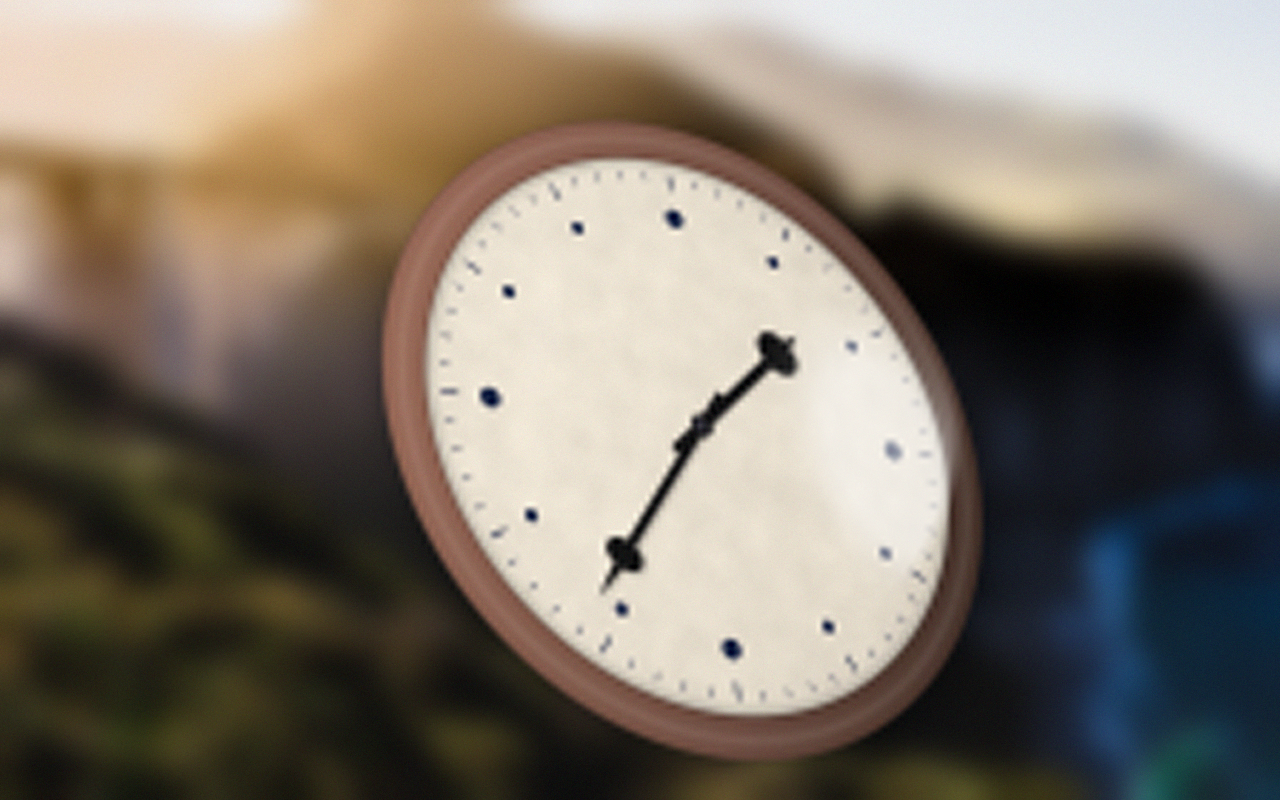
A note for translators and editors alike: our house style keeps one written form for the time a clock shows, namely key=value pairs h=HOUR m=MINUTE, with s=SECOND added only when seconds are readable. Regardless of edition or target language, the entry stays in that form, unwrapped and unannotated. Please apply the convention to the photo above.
h=1 m=36
